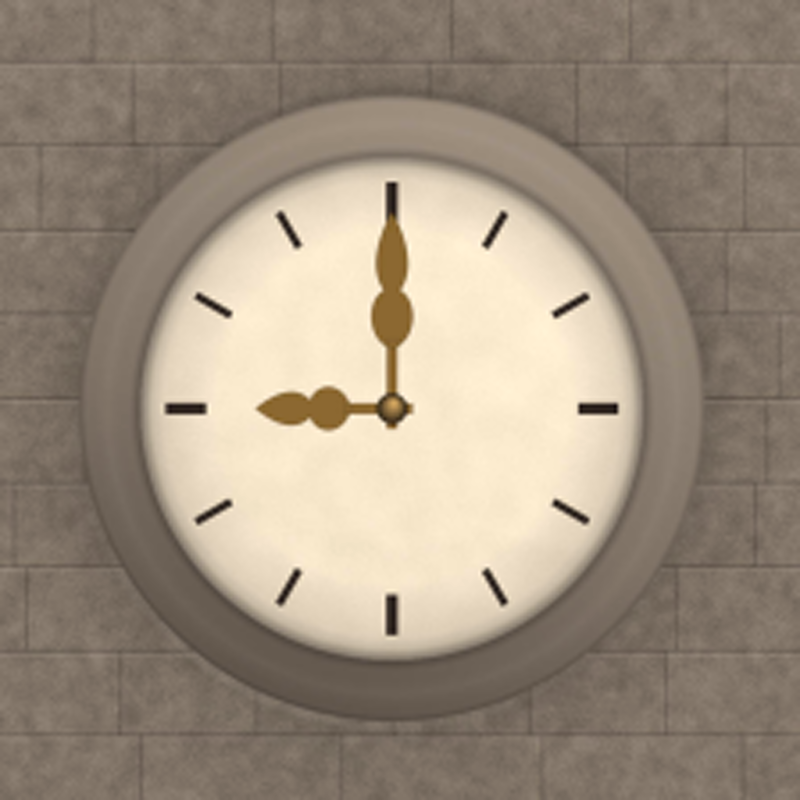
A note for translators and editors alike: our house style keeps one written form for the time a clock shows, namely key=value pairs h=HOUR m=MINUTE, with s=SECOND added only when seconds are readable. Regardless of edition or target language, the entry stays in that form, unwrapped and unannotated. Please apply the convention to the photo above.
h=9 m=0
